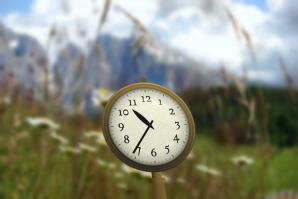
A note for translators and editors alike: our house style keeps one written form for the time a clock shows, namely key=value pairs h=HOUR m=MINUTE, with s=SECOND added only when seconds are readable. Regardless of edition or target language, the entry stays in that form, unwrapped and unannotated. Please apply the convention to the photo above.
h=10 m=36
